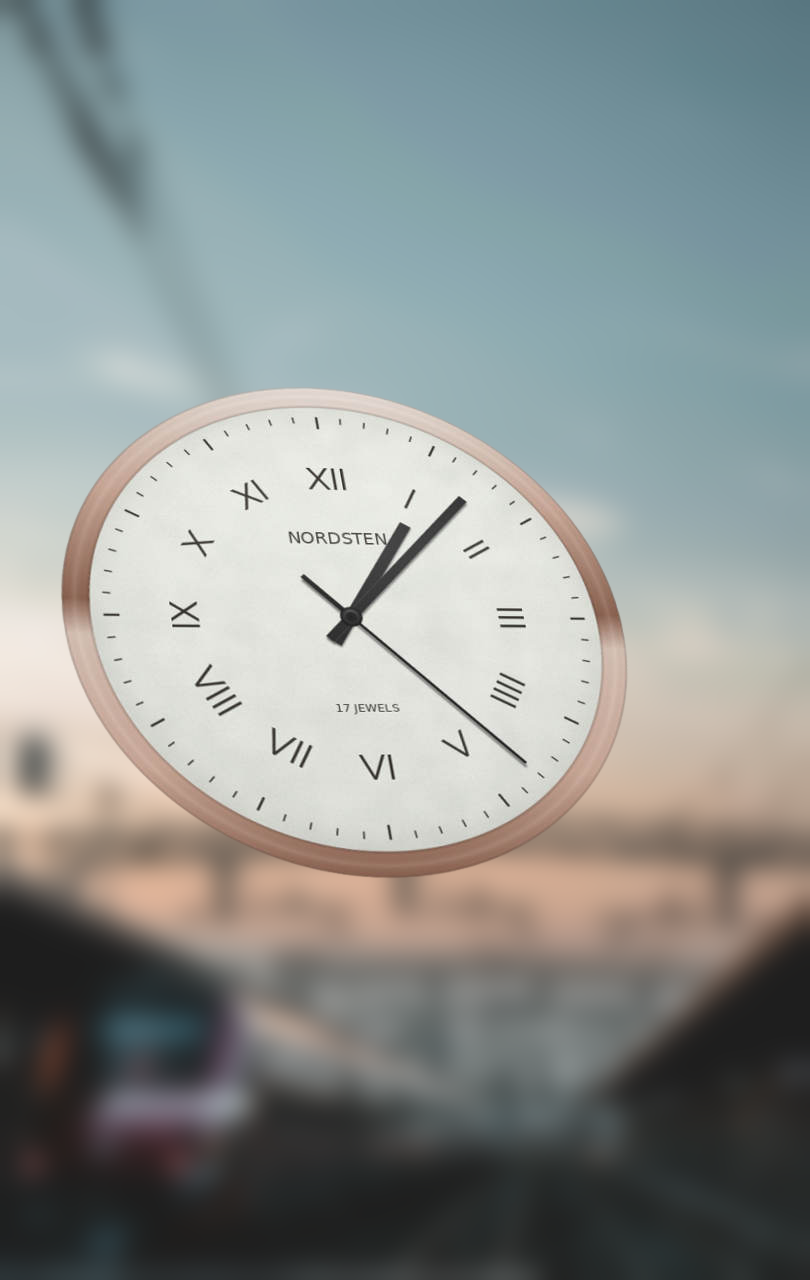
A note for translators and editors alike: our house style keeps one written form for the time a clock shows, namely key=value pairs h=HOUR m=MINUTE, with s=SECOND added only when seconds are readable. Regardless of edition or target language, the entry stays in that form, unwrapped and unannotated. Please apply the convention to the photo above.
h=1 m=7 s=23
